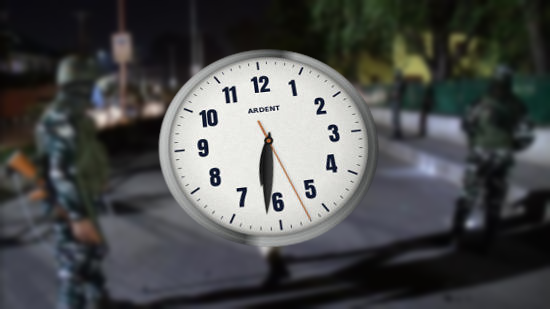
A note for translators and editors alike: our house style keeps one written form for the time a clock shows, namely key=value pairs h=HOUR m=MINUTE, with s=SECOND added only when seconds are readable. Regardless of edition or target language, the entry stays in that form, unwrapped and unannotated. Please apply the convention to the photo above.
h=6 m=31 s=27
